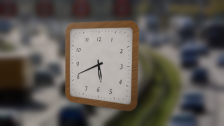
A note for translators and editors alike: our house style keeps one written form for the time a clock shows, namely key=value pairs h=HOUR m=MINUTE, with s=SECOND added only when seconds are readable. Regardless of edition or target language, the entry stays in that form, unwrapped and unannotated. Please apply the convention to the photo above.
h=5 m=41
